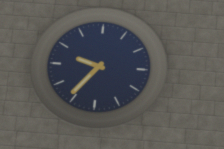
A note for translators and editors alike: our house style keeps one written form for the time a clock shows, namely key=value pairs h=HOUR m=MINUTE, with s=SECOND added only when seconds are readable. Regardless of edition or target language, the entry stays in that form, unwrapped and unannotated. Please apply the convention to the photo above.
h=9 m=36
